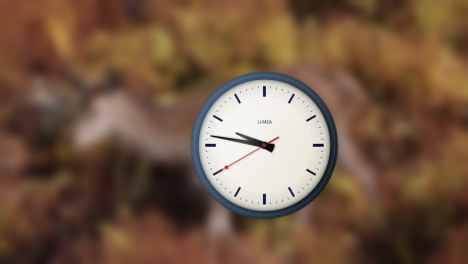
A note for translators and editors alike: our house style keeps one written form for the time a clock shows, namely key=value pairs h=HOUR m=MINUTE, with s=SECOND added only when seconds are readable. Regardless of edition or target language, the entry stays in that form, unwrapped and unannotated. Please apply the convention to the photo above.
h=9 m=46 s=40
